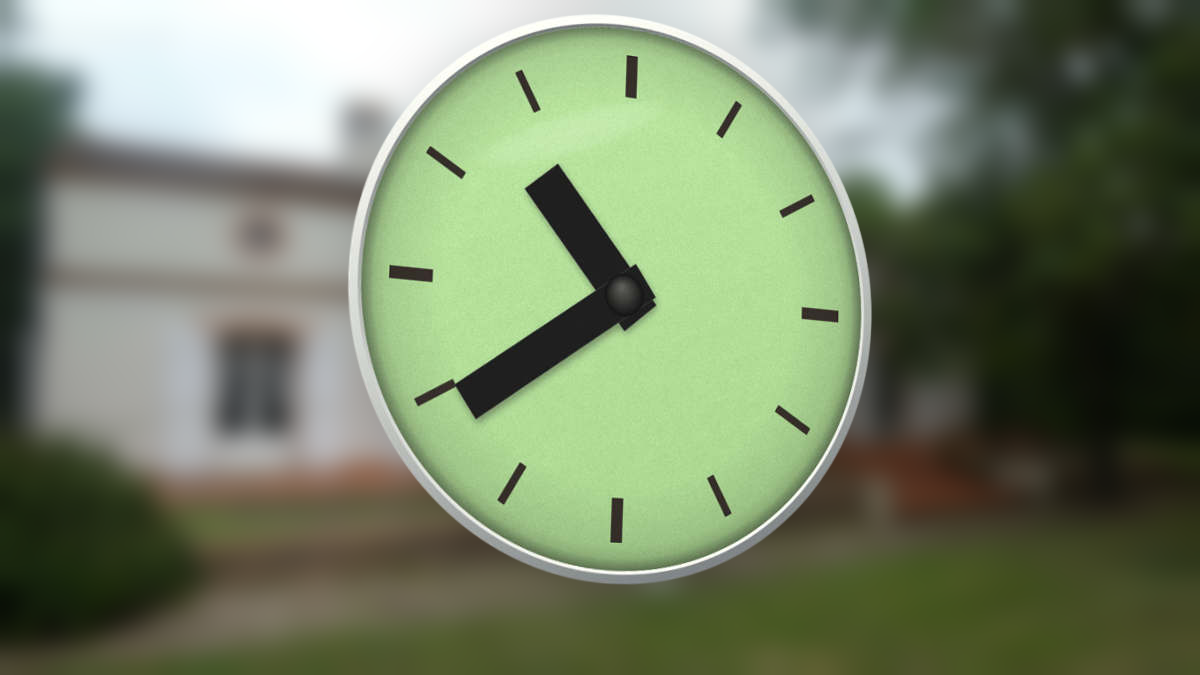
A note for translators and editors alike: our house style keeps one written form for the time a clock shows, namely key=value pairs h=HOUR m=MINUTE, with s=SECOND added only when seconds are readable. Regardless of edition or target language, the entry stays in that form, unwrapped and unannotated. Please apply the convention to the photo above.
h=10 m=39
